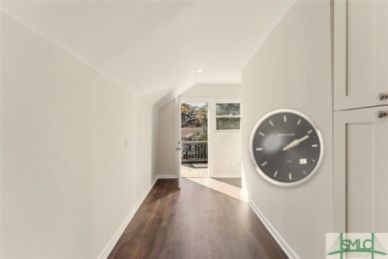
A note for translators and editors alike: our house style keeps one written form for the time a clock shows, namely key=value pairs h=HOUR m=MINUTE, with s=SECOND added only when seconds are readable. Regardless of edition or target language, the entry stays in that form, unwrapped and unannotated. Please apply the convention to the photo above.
h=2 m=11
